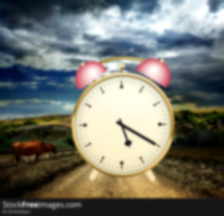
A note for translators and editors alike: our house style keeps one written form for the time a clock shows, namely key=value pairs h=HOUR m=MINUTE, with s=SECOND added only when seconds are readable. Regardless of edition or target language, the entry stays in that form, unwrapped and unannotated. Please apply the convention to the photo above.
h=5 m=20
